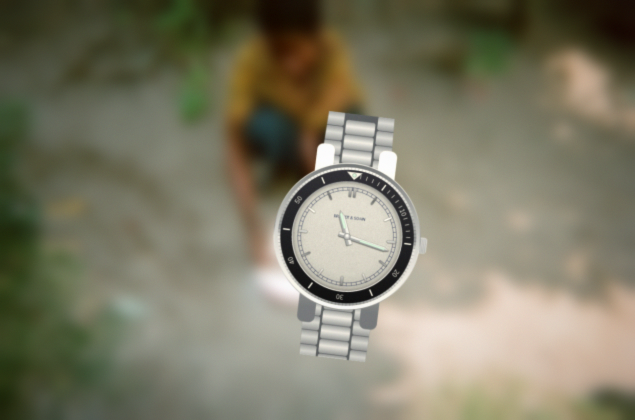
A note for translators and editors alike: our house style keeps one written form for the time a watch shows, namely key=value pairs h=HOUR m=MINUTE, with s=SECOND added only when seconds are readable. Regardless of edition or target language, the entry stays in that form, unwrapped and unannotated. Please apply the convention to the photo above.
h=11 m=17
